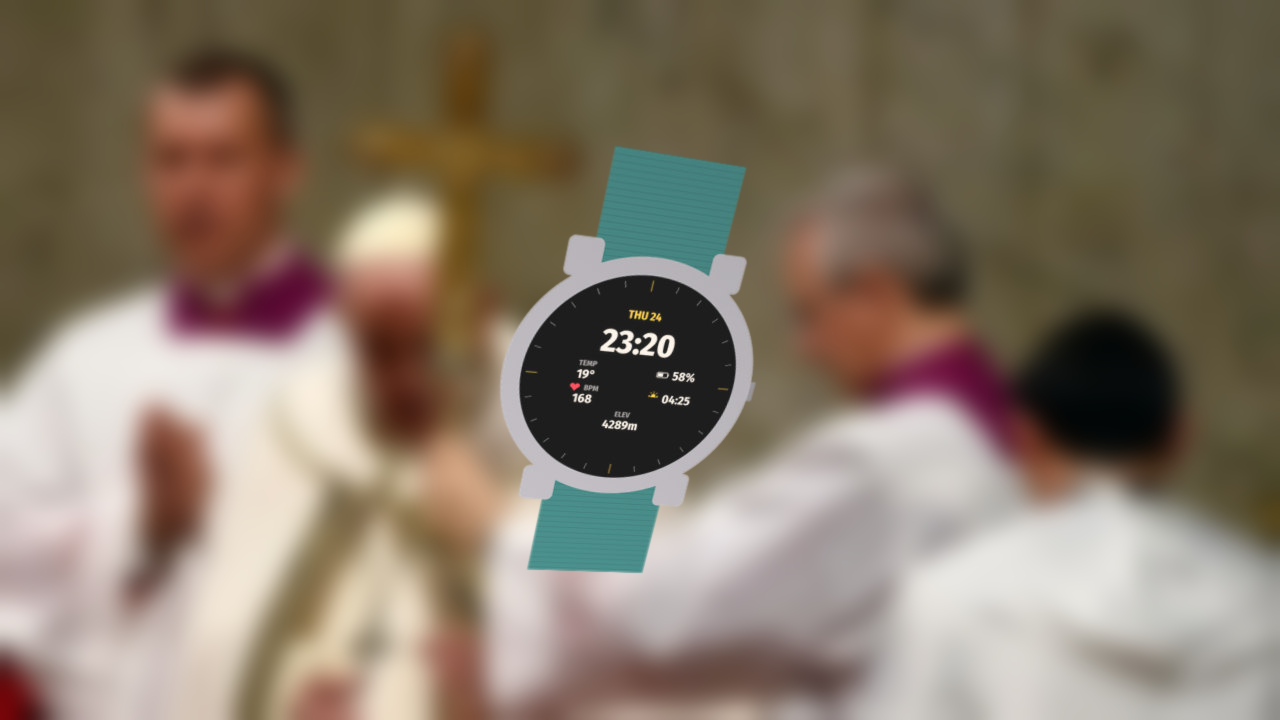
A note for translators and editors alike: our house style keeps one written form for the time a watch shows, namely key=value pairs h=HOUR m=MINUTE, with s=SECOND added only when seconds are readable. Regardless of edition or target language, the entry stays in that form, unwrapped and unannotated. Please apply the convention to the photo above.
h=23 m=20
